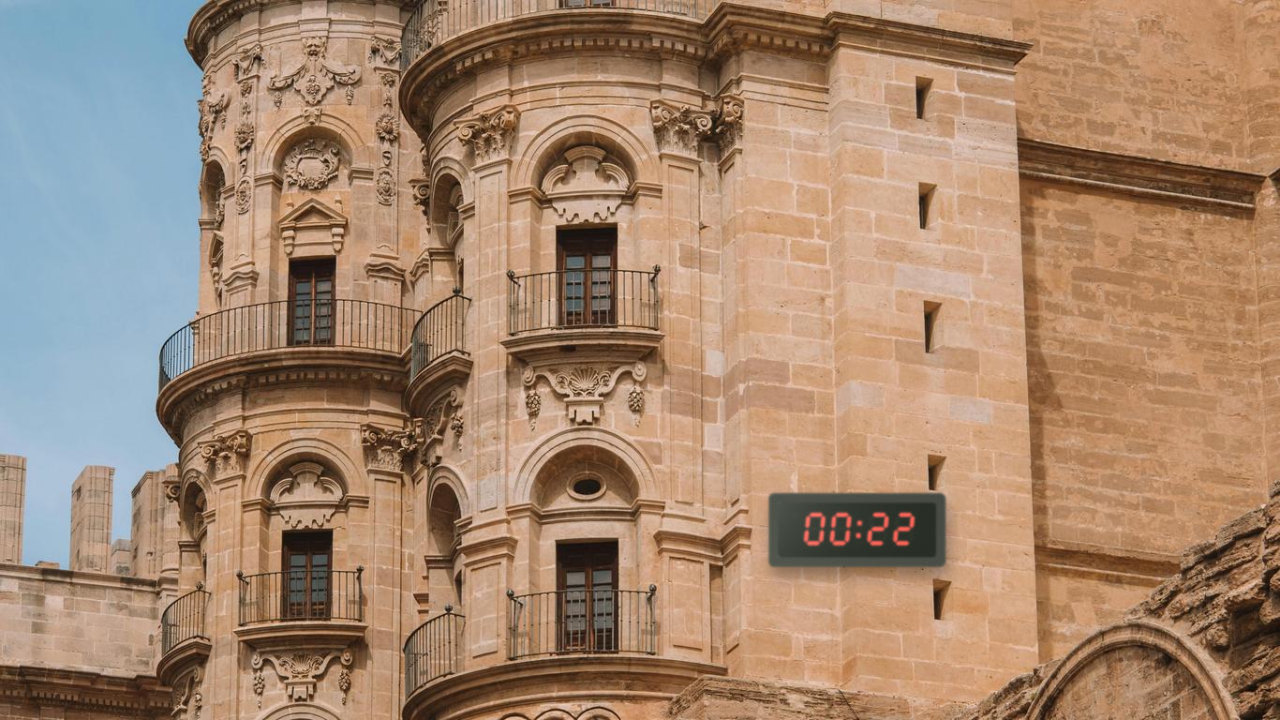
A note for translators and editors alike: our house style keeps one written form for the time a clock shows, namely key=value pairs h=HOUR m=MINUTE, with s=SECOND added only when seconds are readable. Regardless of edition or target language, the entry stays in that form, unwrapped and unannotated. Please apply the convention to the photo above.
h=0 m=22
